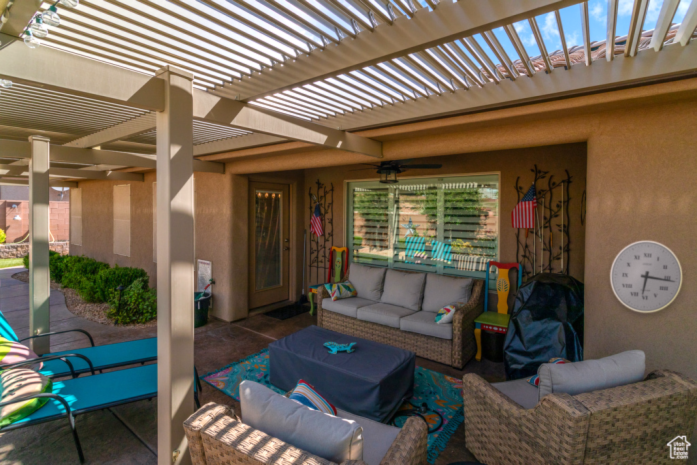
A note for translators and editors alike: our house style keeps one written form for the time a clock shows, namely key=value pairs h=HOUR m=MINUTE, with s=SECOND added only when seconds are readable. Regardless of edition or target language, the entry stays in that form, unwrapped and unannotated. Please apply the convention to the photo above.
h=6 m=16
